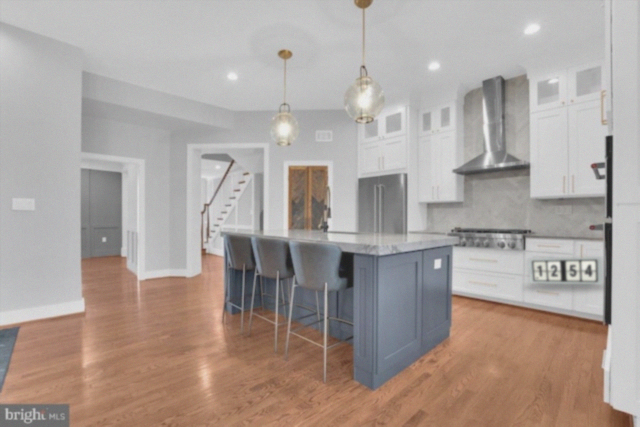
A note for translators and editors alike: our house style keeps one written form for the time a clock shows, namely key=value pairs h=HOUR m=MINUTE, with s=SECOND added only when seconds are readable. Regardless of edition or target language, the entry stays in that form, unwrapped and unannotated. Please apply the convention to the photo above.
h=12 m=54
